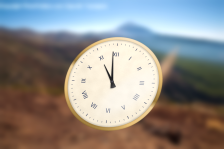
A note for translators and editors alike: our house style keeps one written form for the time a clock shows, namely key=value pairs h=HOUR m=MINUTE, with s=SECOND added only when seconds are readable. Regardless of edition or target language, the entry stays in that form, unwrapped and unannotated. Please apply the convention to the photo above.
h=10 m=59
